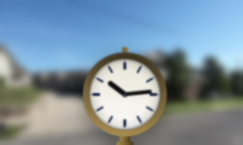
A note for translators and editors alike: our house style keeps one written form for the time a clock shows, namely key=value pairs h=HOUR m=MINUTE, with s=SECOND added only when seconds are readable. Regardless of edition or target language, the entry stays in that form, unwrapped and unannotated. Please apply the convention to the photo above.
h=10 m=14
